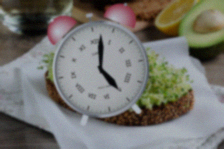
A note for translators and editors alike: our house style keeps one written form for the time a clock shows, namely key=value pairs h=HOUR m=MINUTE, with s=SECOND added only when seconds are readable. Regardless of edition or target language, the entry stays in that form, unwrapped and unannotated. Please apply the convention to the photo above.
h=5 m=2
